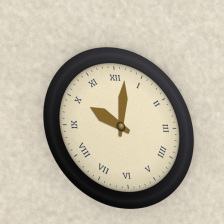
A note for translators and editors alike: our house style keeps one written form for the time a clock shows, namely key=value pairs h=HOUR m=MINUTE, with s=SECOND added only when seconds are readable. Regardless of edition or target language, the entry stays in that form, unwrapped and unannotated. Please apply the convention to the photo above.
h=10 m=2
